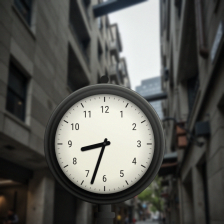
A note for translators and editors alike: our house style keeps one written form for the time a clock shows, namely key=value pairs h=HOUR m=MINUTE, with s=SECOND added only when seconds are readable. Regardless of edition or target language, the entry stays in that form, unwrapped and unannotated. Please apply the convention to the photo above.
h=8 m=33
